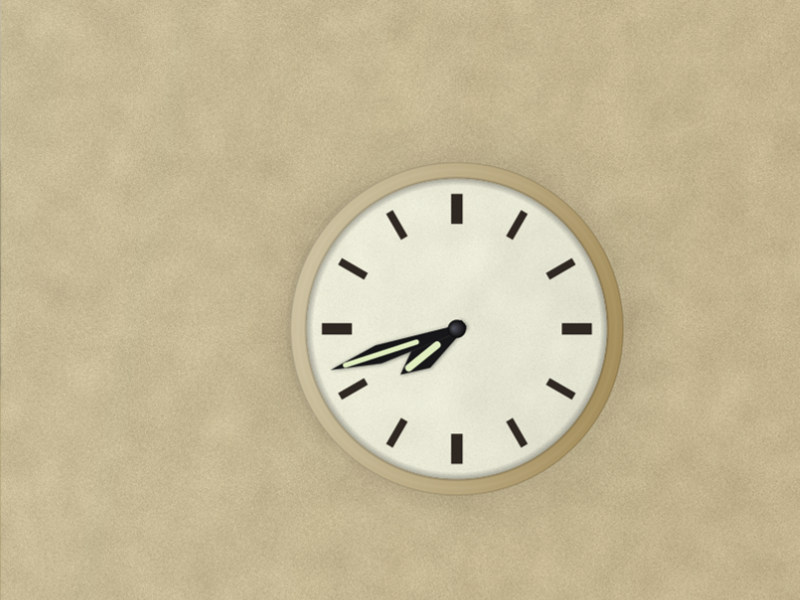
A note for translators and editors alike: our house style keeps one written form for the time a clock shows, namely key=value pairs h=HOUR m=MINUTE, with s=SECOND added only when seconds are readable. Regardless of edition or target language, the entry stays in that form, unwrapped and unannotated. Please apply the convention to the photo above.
h=7 m=42
